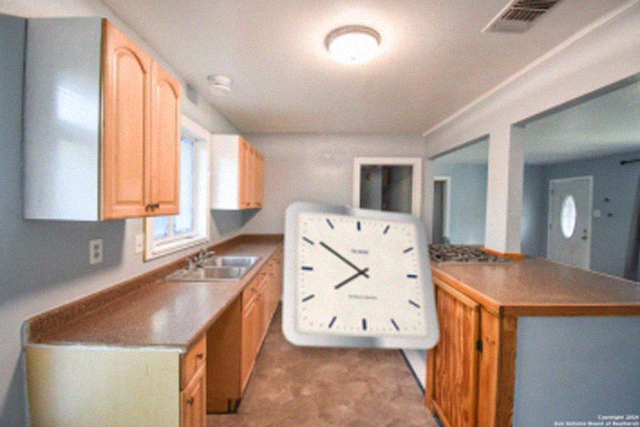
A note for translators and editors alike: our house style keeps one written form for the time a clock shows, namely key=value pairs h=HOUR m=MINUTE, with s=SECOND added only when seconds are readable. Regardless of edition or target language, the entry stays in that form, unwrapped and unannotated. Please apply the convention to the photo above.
h=7 m=51
